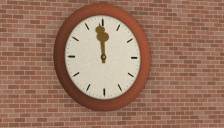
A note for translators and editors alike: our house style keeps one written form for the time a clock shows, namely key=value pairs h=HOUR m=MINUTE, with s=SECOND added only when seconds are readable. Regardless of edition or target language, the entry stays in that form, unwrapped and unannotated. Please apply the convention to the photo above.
h=11 m=59
